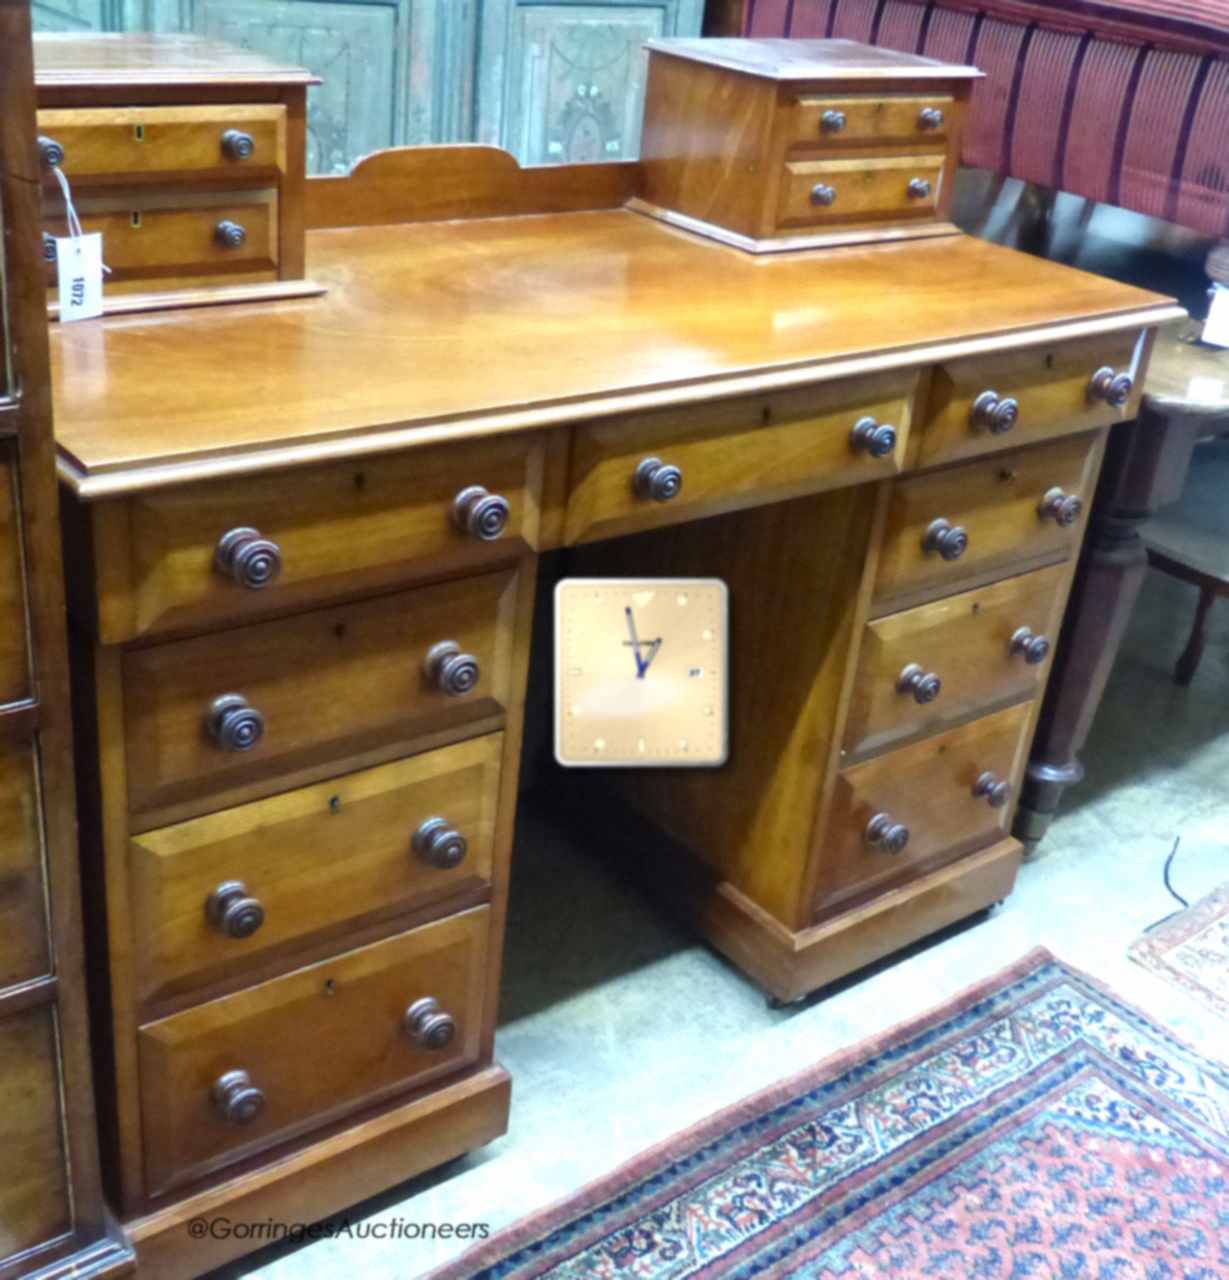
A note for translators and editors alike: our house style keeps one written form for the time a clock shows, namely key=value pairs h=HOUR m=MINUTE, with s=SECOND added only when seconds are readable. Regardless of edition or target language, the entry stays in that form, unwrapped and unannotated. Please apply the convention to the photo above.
h=12 m=58
